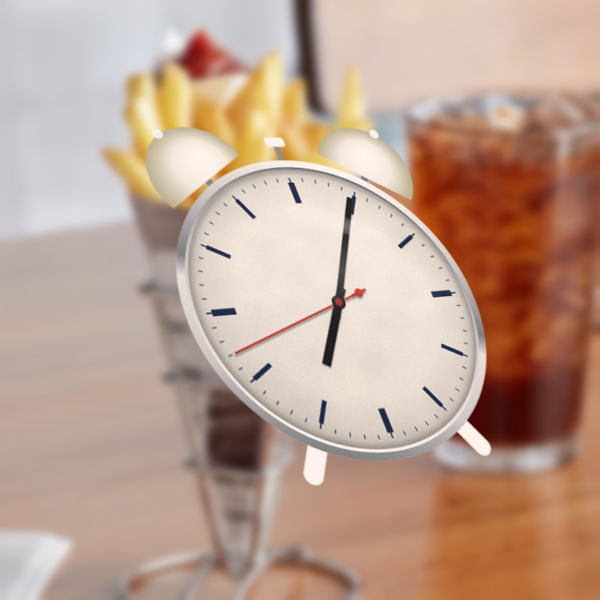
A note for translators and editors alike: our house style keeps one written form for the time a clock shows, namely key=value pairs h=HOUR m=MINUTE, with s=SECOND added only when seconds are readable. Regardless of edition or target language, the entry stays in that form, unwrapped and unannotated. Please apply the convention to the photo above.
h=7 m=4 s=42
